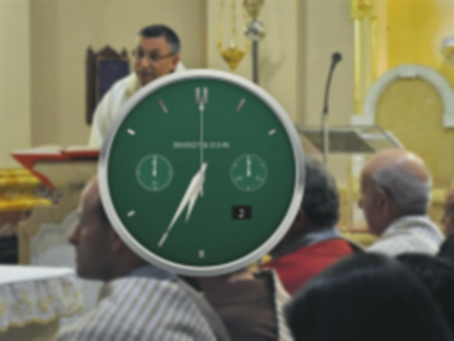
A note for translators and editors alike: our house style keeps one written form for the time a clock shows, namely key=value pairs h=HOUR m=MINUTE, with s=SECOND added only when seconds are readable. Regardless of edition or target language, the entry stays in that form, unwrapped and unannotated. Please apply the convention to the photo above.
h=6 m=35
